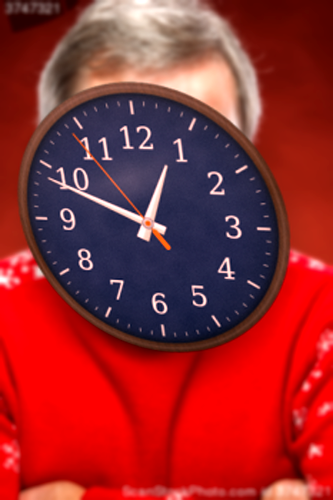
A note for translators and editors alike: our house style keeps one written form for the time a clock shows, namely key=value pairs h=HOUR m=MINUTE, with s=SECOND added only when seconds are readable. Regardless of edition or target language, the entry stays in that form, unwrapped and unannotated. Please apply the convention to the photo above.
h=12 m=48 s=54
